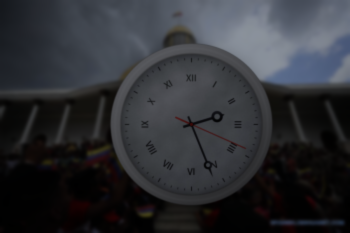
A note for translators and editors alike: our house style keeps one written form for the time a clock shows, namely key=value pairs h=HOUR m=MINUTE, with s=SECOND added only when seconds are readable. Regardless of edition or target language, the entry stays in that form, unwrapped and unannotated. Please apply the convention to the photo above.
h=2 m=26 s=19
